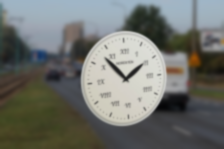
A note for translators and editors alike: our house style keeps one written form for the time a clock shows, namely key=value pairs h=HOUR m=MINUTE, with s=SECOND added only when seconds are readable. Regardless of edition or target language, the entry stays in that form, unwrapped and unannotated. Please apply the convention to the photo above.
h=1 m=53
